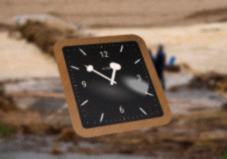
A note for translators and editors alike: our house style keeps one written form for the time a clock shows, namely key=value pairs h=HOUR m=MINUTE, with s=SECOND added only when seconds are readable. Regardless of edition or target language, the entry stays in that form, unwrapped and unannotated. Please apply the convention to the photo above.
h=12 m=52
